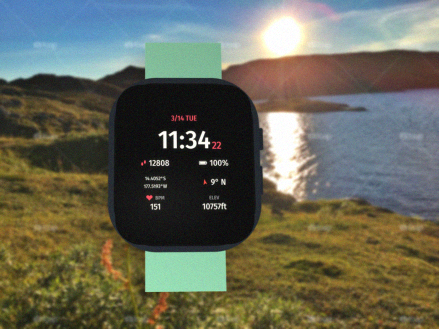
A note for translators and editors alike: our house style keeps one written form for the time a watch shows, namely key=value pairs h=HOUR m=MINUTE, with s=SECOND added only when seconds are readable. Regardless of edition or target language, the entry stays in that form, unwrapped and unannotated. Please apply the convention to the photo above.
h=11 m=34 s=22
